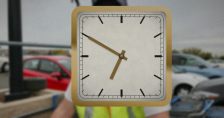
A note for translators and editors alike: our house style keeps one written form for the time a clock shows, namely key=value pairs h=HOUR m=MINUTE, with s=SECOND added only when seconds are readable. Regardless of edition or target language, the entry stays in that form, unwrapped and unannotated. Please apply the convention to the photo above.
h=6 m=50
